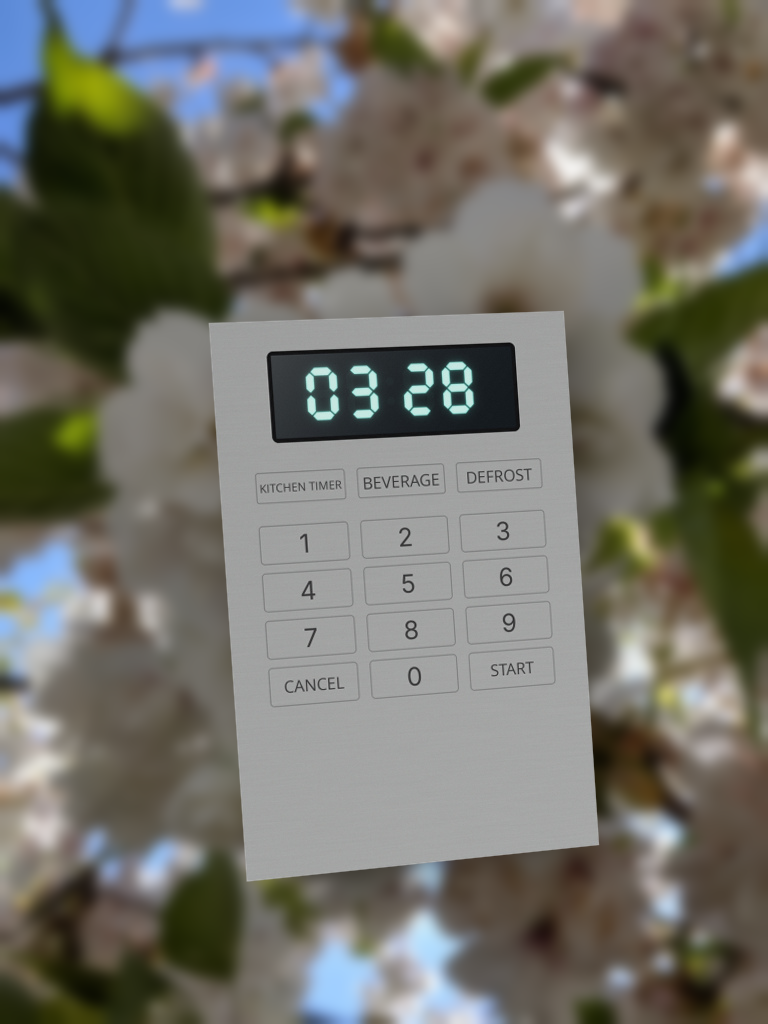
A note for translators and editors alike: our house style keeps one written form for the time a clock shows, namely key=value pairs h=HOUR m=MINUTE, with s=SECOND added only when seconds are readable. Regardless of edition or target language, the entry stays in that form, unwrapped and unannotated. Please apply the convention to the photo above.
h=3 m=28
